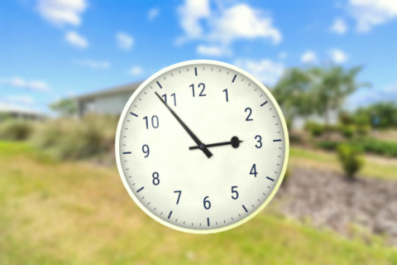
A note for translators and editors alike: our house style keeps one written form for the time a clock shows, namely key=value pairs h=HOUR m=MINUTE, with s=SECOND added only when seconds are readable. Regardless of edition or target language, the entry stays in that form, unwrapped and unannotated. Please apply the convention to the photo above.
h=2 m=54
